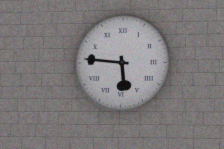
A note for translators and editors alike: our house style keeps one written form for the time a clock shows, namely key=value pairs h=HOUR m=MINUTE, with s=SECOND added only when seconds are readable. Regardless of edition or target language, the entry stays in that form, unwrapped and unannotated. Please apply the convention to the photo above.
h=5 m=46
